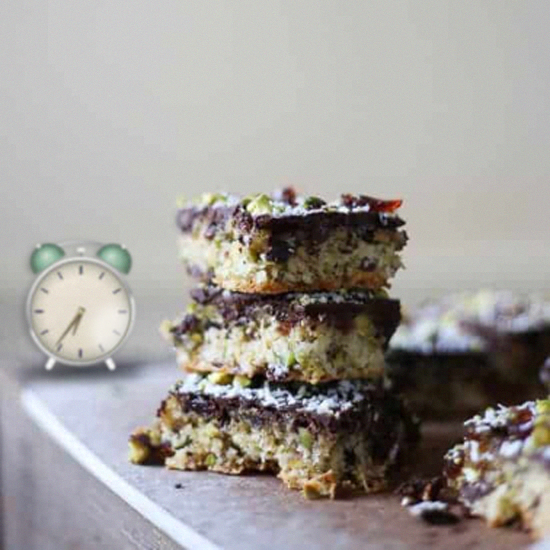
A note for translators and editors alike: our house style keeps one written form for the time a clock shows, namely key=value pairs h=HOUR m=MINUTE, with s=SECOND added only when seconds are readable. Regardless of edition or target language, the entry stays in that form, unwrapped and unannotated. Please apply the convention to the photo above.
h=6 m=36
